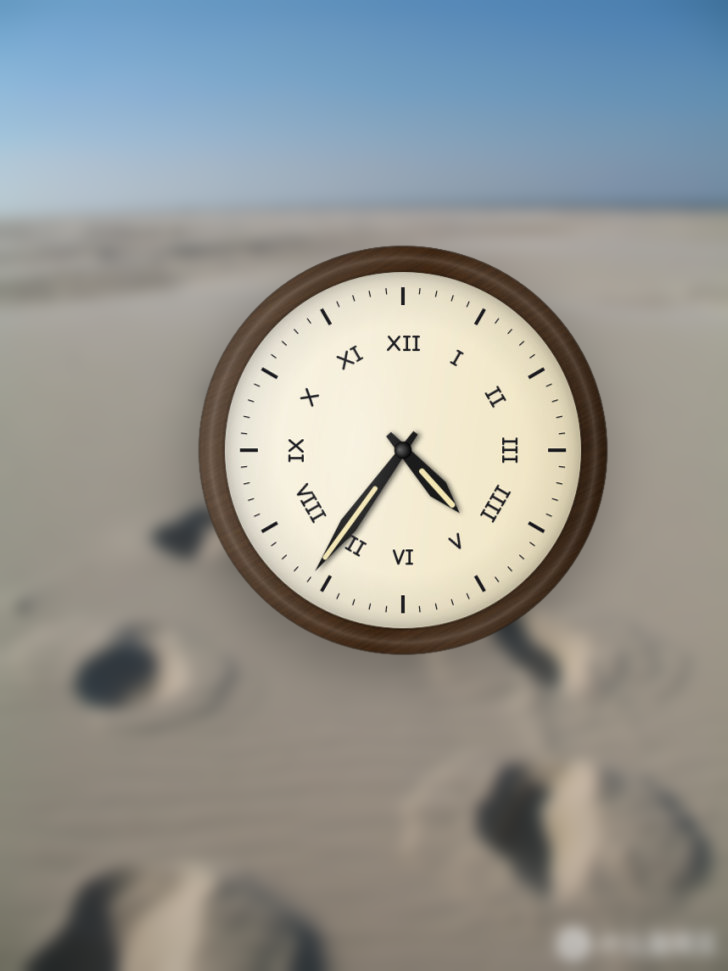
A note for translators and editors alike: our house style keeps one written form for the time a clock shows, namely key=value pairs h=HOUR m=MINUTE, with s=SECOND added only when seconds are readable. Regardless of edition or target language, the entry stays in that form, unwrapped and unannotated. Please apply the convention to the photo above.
h=4 m=36
